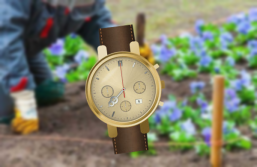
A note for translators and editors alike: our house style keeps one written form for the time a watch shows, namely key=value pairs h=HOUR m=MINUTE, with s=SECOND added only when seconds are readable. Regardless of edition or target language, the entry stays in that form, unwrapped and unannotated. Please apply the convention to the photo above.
h=7 m=38
